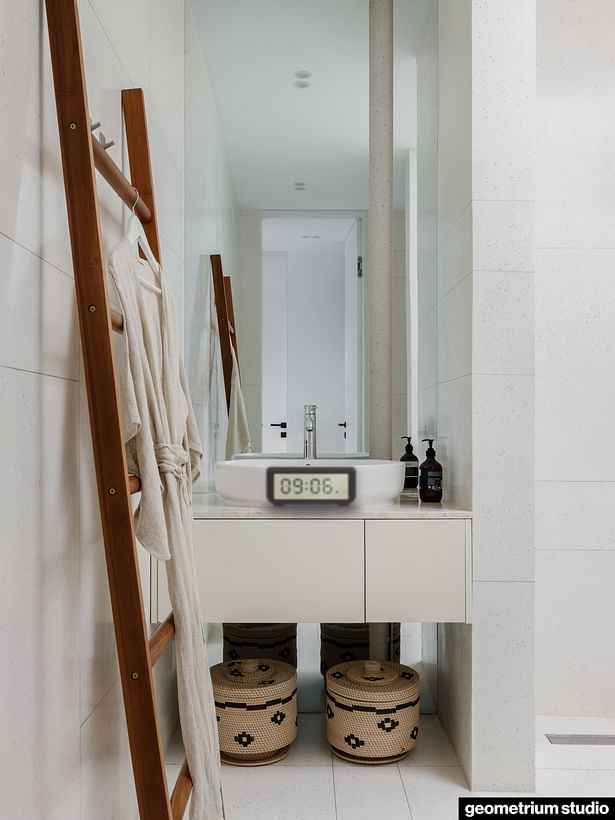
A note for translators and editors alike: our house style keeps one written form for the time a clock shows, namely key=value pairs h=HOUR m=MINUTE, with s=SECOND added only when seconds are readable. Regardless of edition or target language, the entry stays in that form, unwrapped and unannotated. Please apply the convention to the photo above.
h=9 m=6
